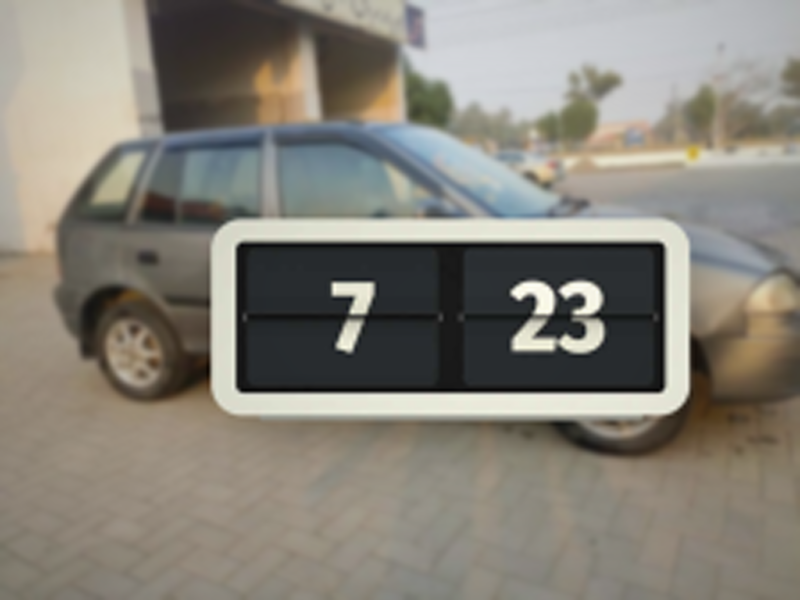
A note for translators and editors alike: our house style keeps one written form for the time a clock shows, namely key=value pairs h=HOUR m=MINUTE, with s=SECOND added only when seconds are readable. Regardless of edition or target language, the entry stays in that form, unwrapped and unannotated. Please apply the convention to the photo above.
h=7 m=23
